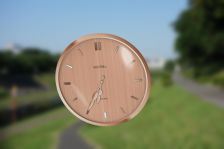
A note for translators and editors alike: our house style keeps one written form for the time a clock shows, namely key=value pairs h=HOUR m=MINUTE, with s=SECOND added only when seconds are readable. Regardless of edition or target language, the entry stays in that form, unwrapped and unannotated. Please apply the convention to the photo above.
h=6 m=35
